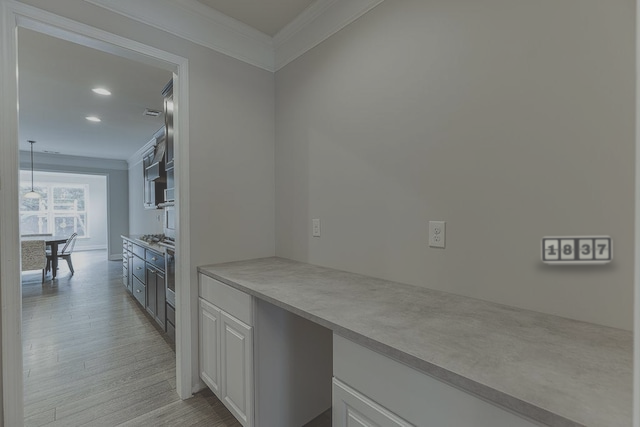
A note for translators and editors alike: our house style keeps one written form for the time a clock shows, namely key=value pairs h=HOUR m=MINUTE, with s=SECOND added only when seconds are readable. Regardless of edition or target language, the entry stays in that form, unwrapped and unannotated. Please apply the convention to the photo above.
h=18 m=37
